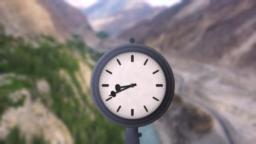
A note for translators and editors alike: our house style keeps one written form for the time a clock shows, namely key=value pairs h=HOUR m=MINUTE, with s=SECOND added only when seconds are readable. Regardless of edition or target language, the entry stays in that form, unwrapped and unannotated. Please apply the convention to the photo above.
h=8 m=41
